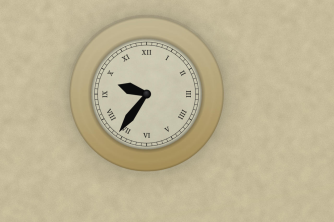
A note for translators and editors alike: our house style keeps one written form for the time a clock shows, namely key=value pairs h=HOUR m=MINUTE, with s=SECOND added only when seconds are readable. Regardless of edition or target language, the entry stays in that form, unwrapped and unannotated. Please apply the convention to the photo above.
h=9 m=36
